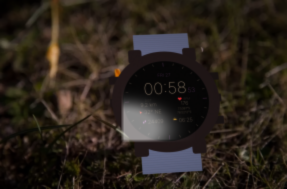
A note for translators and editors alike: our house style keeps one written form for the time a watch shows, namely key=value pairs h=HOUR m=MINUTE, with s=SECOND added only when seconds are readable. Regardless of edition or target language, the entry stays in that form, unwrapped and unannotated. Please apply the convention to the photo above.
h=0 m=58
